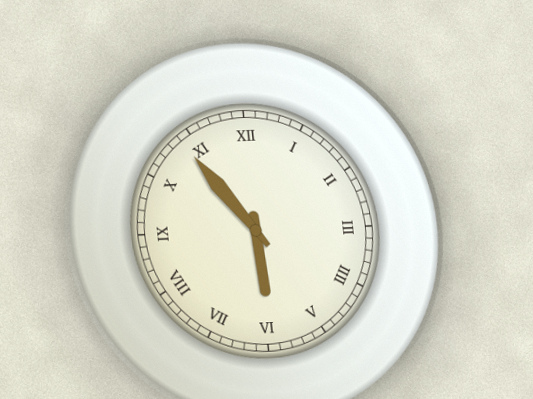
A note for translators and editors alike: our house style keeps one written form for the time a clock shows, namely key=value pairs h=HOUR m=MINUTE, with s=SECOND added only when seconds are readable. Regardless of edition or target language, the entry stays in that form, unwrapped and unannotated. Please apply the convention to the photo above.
h=5 m=54
